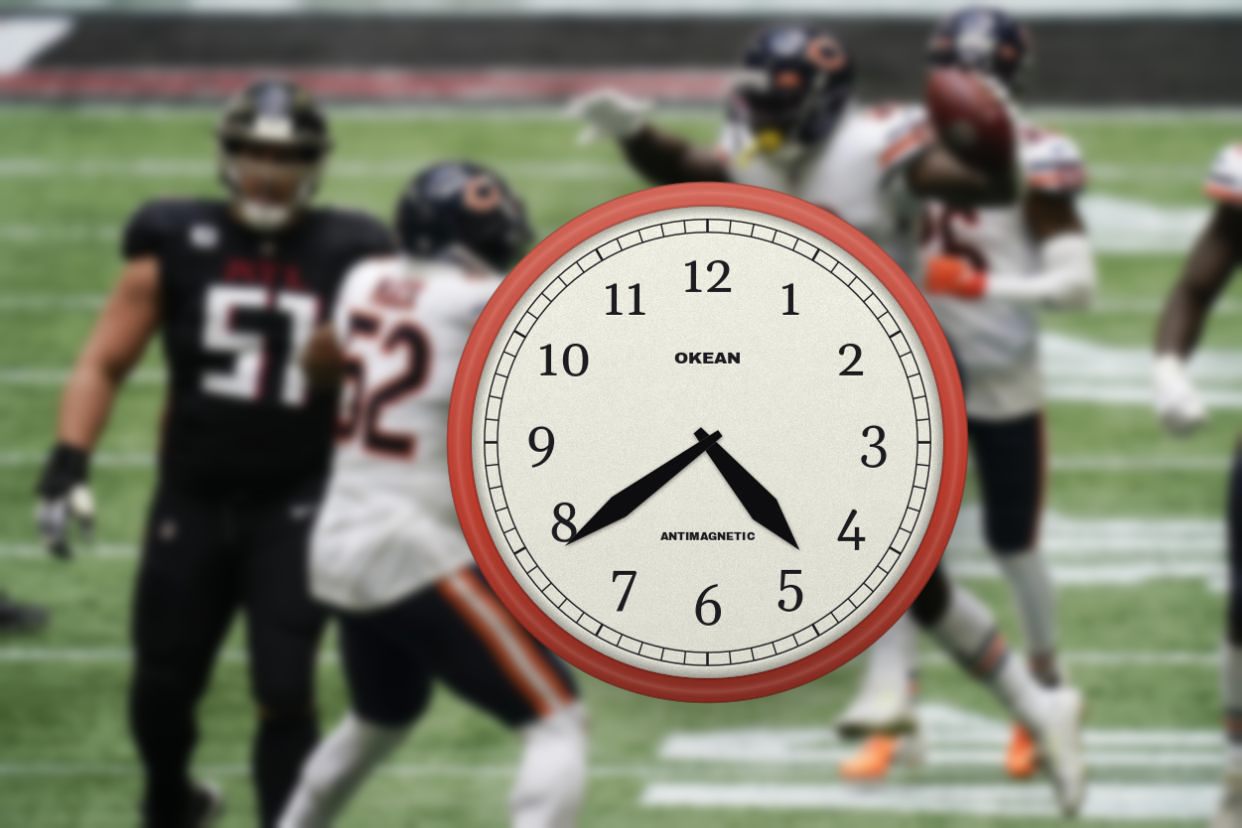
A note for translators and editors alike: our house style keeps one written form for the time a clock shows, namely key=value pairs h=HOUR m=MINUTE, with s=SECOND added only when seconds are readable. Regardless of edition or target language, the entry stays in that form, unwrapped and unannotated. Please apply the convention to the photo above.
h=4 m=39
